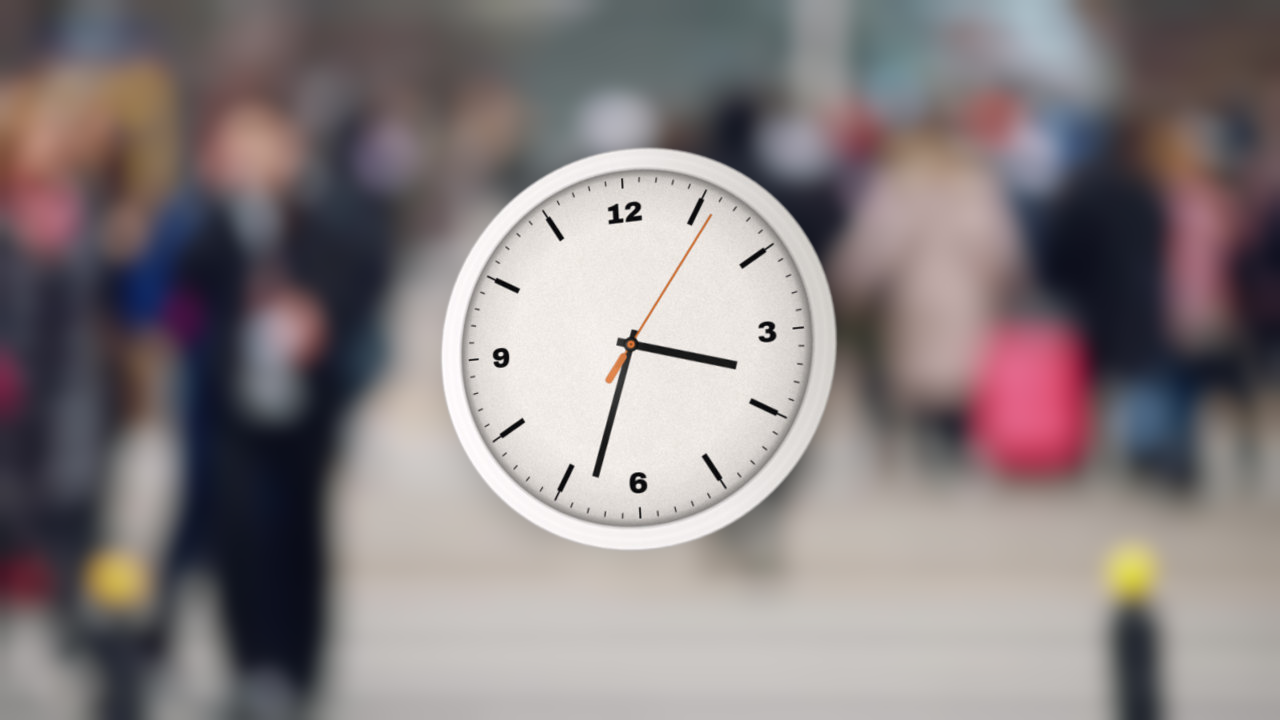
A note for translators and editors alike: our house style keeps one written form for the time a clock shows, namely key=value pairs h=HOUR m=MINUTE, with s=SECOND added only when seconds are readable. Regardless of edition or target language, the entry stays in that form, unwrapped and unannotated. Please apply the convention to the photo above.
h=3 m=33 s=6
